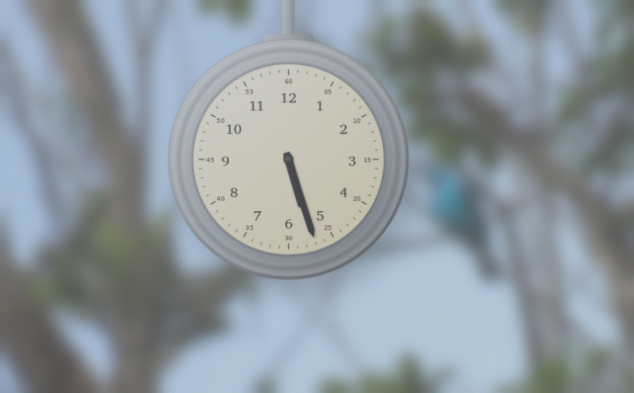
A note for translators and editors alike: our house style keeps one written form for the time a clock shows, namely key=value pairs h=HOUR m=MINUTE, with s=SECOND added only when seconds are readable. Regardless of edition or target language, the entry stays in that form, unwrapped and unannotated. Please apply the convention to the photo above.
h=5 m=27
